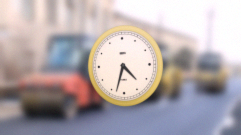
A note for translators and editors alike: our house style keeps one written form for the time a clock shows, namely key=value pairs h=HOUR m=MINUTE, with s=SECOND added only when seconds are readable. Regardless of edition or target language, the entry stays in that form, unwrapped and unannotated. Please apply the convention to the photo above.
h=4 m=33
